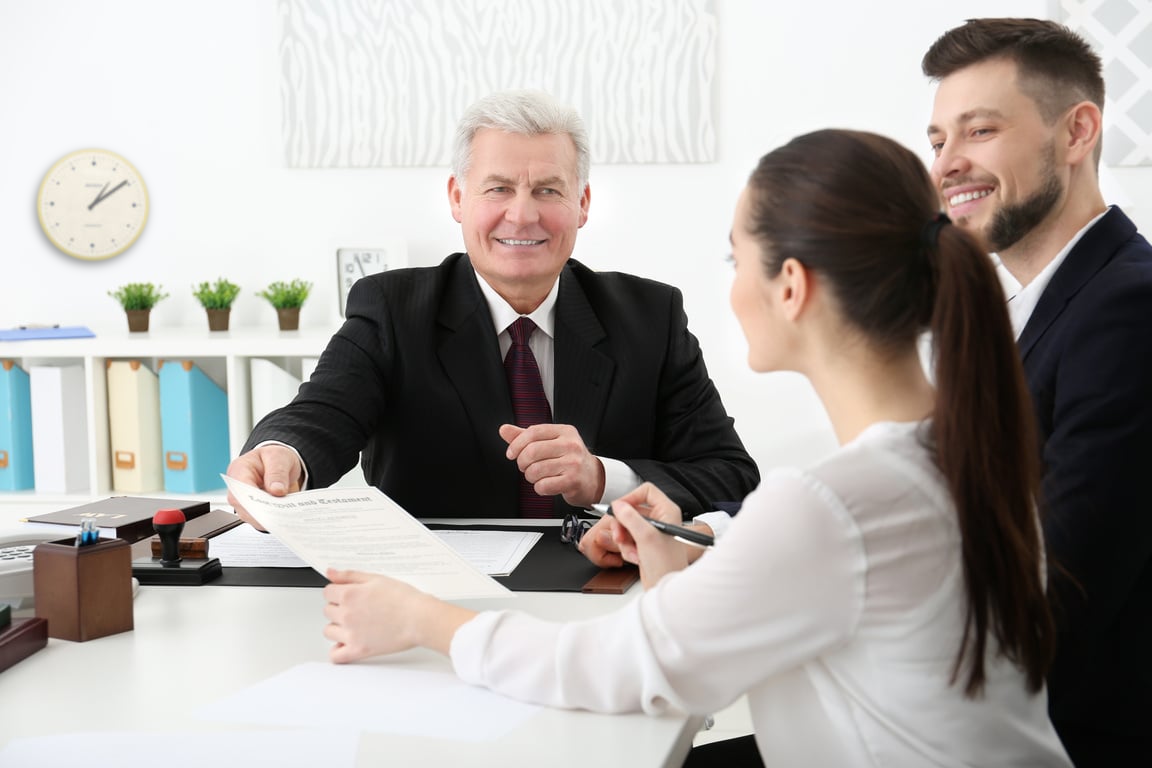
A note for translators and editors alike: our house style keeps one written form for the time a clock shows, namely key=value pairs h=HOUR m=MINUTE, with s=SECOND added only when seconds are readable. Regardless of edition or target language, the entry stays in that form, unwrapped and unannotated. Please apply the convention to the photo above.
h=1 m=9
